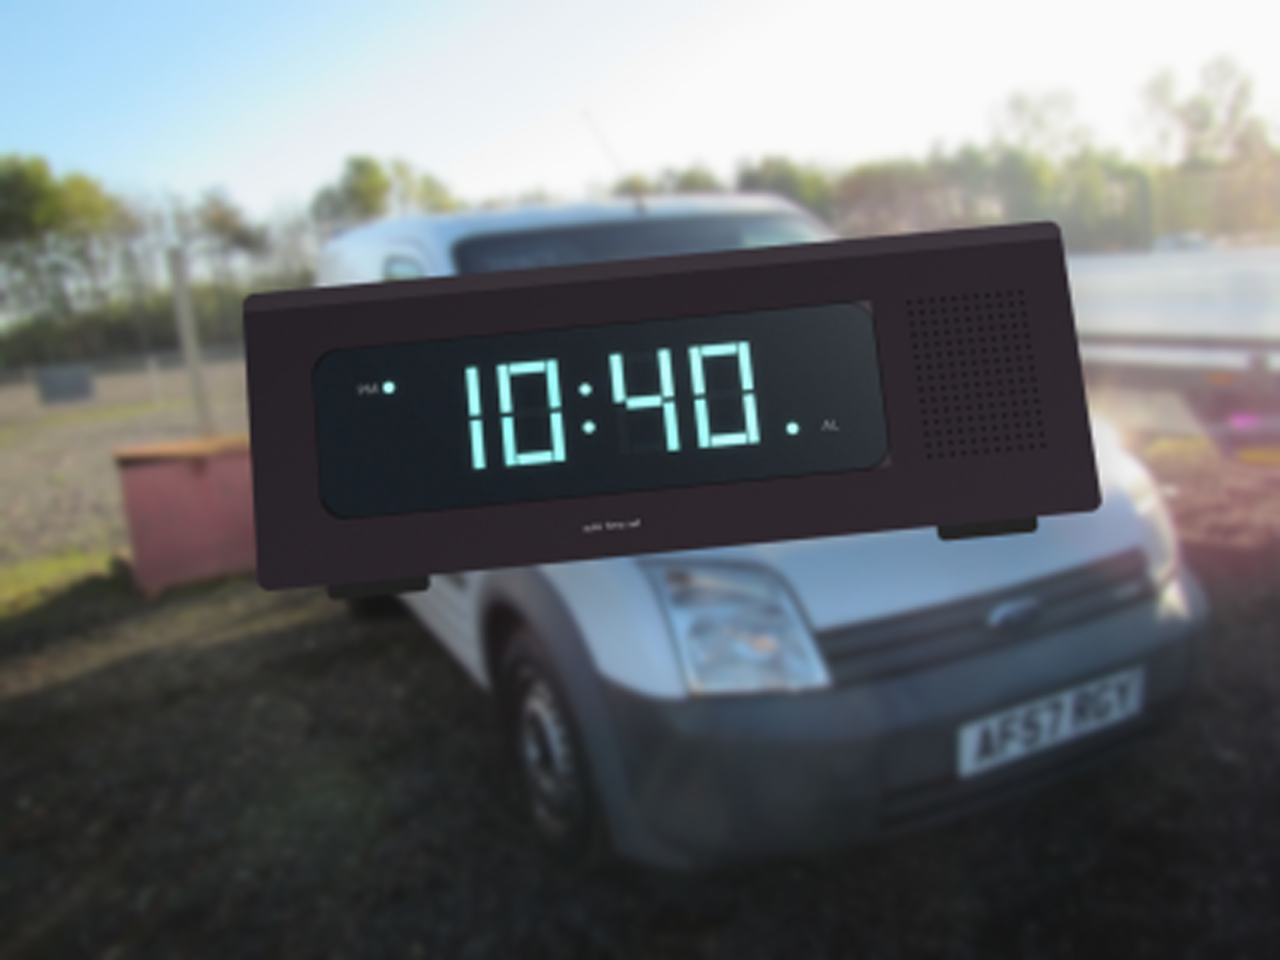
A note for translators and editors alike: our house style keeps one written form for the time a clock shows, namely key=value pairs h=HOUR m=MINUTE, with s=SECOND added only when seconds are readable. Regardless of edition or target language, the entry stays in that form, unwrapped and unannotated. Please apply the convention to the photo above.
h=10 m=40
